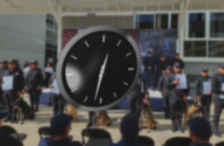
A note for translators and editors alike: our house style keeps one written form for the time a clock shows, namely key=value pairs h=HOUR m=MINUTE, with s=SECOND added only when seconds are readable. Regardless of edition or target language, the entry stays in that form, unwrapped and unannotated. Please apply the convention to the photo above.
h=12 m=32
